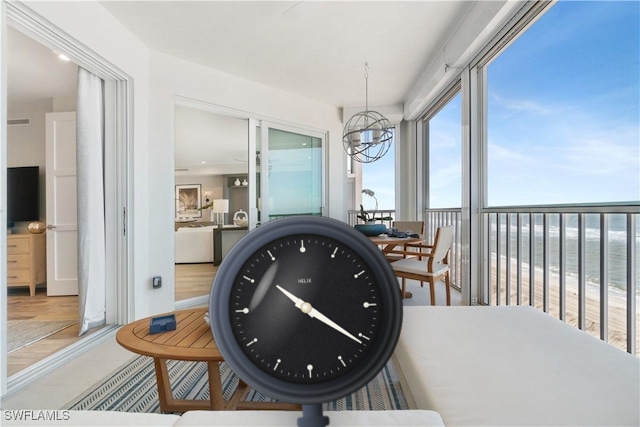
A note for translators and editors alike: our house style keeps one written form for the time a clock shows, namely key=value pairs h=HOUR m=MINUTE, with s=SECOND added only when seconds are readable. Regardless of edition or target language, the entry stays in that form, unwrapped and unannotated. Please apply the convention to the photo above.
h=10 m=21
